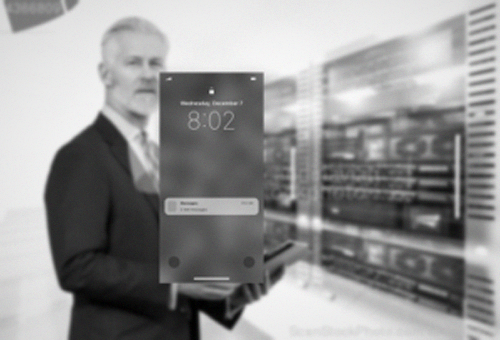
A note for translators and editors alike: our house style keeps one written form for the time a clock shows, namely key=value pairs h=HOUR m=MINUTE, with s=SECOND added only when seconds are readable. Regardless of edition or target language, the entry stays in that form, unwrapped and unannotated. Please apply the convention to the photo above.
h=8 m=2
